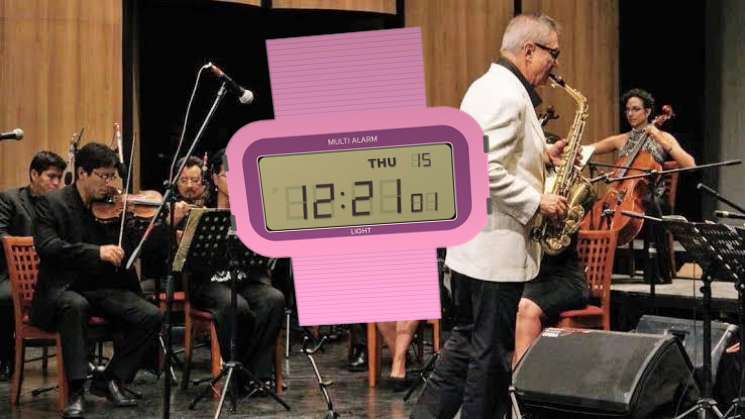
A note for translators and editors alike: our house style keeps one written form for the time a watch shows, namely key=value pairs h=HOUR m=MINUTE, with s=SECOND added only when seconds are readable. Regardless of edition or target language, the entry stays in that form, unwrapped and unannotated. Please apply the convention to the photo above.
h=12 m=21 s=1
